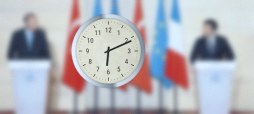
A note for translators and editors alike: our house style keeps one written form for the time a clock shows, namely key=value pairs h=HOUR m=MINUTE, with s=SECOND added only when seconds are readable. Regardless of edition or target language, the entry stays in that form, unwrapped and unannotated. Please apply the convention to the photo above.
h=6 m=11
